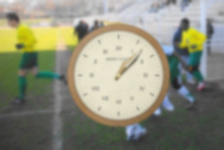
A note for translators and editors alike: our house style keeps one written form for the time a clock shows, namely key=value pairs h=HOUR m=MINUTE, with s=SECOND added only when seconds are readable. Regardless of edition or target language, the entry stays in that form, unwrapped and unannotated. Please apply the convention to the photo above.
h=1 m=7
